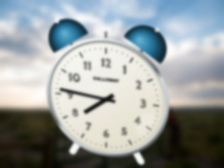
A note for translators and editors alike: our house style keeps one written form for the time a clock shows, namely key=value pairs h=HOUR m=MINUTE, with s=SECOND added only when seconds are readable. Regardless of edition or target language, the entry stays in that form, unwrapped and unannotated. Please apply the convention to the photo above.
h=7 m=46
